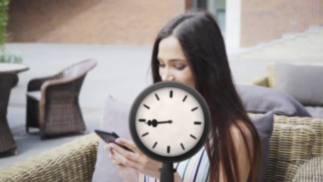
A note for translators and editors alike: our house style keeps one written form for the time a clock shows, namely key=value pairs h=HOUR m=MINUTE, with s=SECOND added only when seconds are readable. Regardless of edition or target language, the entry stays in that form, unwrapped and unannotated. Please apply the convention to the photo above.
h=8 m=44
